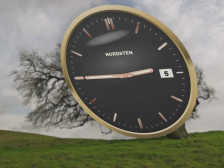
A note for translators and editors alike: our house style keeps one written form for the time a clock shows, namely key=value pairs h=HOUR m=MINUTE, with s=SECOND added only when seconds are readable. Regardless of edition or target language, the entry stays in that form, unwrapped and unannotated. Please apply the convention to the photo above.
h=2 m=45
